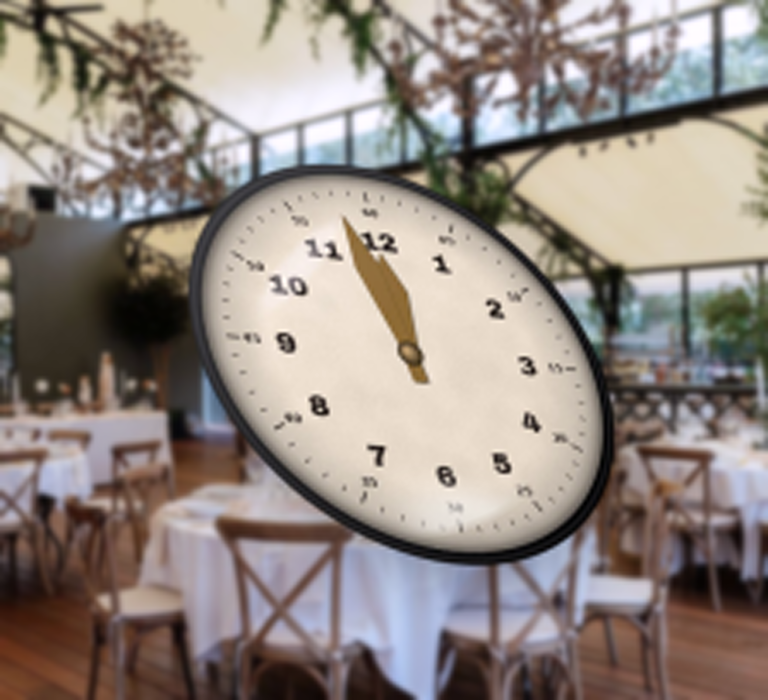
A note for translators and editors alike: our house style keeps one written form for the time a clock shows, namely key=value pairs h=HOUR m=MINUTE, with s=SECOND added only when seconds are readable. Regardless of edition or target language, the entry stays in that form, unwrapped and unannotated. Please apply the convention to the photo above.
h=11 m=58
